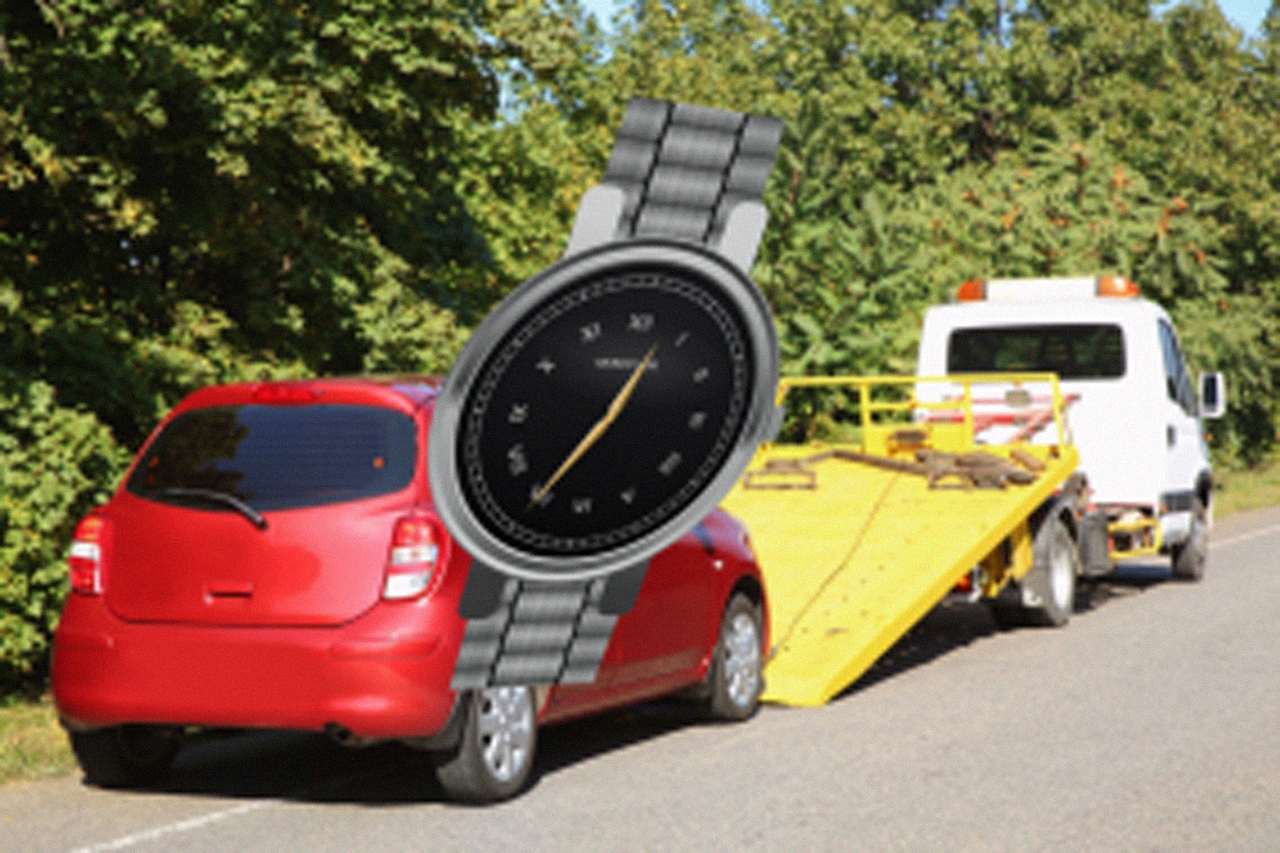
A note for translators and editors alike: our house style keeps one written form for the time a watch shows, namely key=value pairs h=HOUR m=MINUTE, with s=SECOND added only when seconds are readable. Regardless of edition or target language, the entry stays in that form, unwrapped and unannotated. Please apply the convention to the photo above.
h=12 m=35
